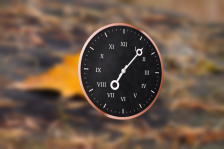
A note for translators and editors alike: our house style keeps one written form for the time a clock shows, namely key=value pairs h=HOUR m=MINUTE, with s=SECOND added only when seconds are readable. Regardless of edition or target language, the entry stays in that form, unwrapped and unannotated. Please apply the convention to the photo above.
h=7 m=7
